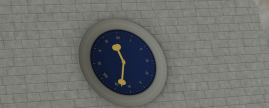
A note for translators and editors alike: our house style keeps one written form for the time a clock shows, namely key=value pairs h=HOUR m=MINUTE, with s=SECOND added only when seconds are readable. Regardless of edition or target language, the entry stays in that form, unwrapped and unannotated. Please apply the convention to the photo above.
h=11 m=33
